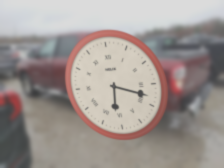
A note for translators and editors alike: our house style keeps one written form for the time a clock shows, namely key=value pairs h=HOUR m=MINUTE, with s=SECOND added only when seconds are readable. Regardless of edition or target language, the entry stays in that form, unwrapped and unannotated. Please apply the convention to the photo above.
h=6 m=18
